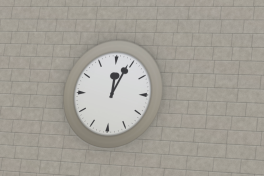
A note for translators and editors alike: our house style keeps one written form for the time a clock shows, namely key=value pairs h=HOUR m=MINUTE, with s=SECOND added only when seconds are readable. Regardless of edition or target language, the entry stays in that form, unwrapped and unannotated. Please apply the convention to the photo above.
h=12 m=4
